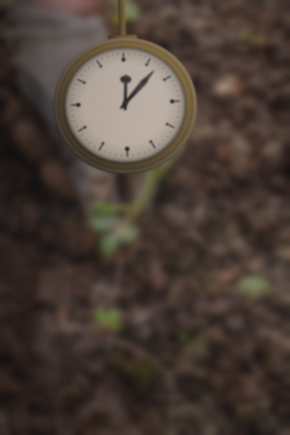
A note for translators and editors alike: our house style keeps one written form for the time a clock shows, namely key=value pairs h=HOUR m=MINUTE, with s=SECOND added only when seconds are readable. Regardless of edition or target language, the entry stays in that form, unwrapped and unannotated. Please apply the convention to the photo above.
h=12 m=7
